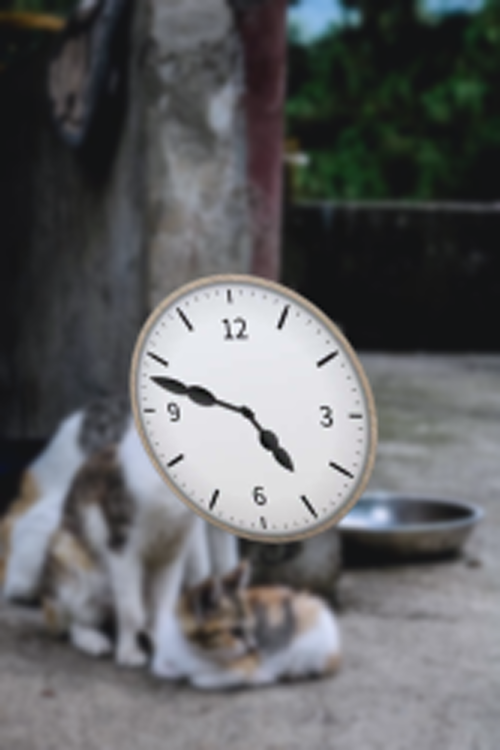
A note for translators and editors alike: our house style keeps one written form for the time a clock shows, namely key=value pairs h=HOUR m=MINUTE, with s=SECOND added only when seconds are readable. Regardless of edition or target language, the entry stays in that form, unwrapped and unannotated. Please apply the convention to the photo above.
h=4 m=48
